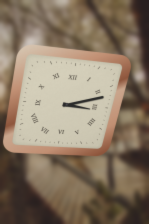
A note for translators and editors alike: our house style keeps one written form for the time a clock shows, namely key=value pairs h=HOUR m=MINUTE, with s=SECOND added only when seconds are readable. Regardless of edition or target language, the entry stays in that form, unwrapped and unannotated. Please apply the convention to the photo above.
h=3 m=12
